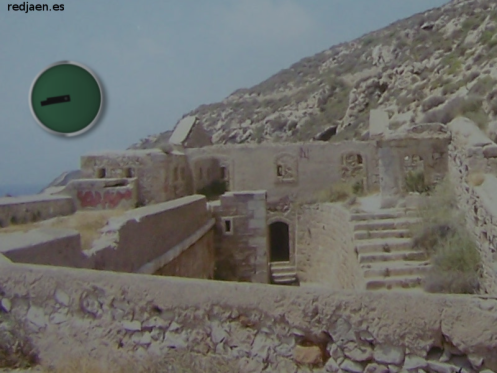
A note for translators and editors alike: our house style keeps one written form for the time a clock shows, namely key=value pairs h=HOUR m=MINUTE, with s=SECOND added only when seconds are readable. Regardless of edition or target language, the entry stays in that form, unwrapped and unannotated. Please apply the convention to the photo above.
h=8 m=43
